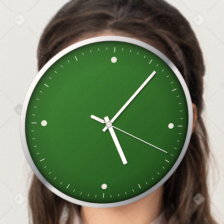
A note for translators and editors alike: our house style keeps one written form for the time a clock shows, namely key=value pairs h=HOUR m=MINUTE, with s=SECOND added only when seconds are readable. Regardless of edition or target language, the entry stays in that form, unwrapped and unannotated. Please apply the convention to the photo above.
h=5 m=6 s=19
